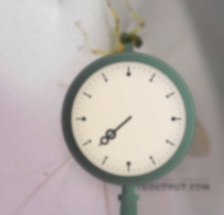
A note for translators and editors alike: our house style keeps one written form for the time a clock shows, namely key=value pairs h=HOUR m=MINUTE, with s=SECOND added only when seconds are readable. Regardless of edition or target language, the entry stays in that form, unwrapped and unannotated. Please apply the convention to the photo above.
h=7 m=38
